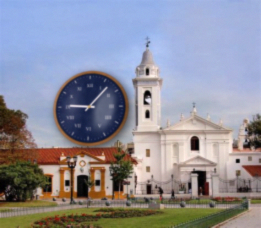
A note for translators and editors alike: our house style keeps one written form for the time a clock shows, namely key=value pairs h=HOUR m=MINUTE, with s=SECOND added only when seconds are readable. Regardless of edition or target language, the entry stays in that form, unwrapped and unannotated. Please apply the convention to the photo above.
h=9 m=7
